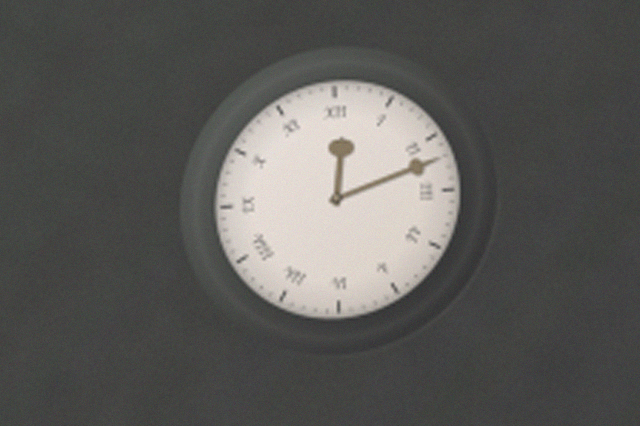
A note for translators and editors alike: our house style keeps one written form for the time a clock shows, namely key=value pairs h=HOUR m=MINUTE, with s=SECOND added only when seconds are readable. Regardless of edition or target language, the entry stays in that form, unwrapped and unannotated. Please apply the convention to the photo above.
h=12 m=12
